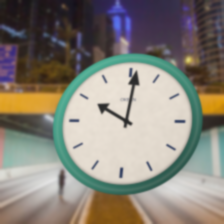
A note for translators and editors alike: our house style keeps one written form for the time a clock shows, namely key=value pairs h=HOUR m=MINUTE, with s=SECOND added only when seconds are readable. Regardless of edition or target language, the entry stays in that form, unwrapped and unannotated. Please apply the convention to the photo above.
h=10 m=1
